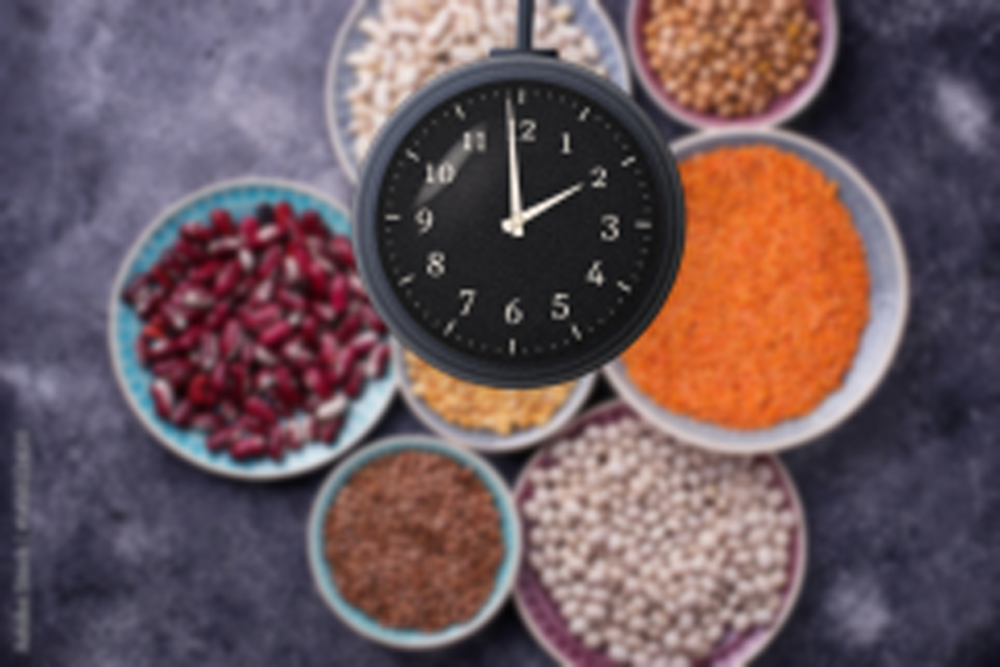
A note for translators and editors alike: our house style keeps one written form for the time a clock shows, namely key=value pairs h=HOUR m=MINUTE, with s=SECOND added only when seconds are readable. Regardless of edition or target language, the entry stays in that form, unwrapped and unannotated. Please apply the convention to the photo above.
h=1 m=59
